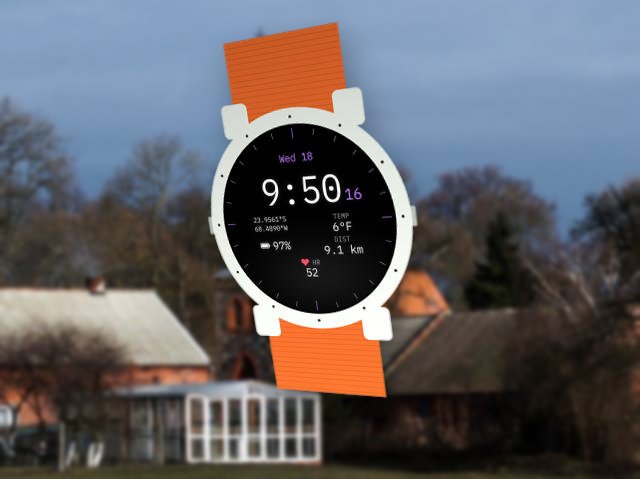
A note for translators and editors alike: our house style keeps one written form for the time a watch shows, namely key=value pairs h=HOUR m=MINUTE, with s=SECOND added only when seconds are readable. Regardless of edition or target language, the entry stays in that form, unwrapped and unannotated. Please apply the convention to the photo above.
h=9 m=50 s=16
